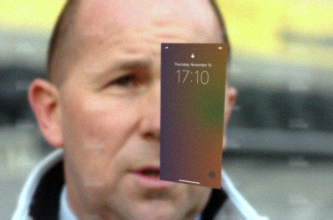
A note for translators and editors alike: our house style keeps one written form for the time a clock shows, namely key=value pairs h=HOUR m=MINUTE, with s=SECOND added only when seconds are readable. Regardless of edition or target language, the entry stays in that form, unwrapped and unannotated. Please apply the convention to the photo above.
h=17 m=10
